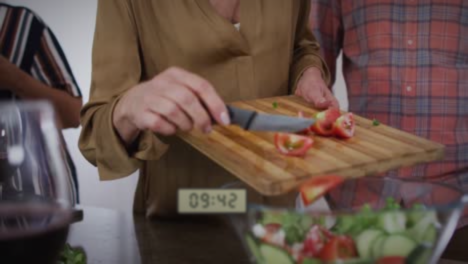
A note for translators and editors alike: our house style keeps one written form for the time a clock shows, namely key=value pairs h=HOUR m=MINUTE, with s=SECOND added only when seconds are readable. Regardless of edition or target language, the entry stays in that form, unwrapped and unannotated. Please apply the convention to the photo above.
h=9 m=42
